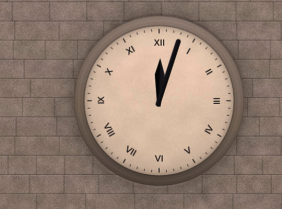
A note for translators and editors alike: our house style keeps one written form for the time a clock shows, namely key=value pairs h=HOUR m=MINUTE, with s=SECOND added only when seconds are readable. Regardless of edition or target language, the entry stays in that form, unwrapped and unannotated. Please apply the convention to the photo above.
h=12 m=3
